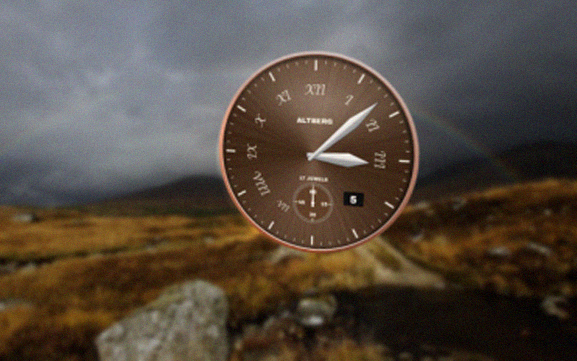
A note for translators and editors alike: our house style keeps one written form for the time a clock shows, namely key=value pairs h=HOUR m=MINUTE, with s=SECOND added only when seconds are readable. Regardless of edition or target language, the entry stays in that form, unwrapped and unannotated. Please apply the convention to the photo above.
h=3 m=8
